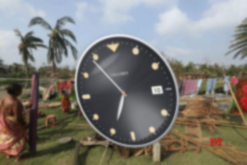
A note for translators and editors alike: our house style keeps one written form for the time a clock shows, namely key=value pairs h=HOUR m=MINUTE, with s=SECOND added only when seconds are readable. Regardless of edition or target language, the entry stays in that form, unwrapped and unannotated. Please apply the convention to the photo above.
h=6 m=54
